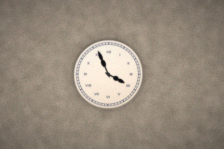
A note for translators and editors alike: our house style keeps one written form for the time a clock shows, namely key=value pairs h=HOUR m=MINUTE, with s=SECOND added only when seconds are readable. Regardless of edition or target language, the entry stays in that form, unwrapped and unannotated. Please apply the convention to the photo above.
h=3 m=56
